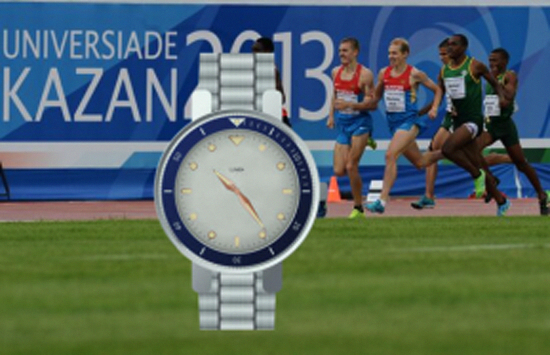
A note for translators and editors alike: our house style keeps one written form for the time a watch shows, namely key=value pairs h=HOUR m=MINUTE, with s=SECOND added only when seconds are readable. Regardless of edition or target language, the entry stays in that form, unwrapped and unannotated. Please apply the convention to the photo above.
h=10 m=24
